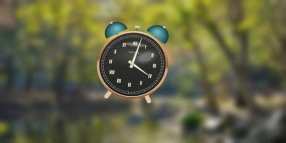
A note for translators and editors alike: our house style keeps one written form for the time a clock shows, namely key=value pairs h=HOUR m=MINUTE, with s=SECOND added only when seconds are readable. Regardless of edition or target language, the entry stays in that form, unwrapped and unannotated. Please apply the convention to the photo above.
h=4 m=2
